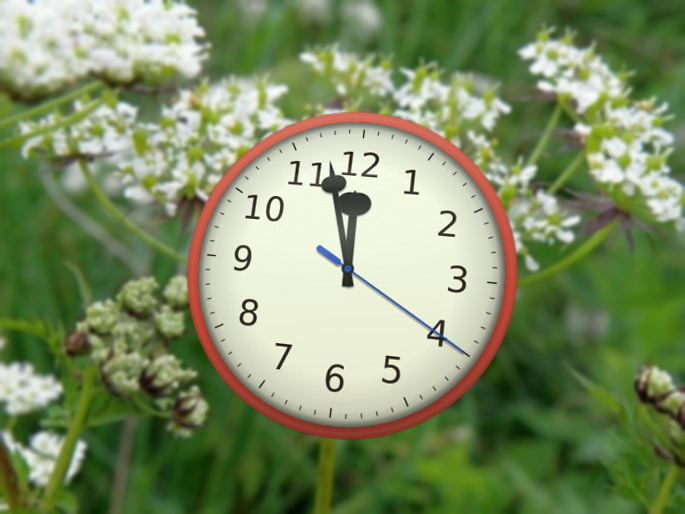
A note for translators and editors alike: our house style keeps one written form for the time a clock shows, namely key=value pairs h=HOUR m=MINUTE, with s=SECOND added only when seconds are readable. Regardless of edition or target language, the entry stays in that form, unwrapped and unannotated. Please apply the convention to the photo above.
h=11 m=57 s=20
